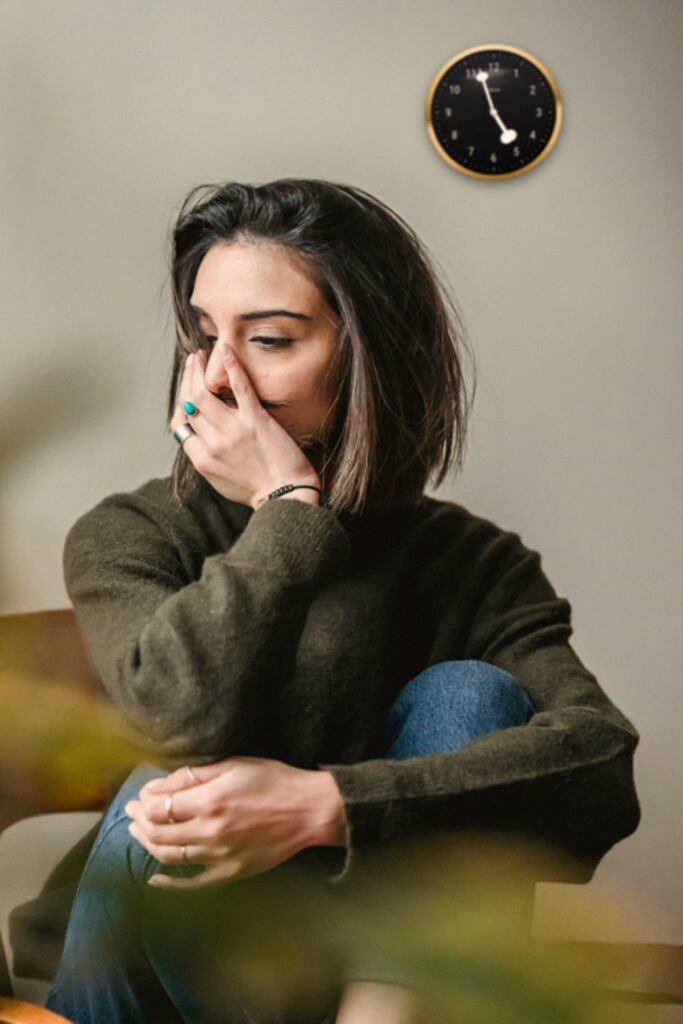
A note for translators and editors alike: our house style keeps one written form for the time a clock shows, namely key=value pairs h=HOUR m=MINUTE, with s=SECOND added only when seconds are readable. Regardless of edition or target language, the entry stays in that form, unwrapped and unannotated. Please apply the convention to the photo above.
h=4 m=57
